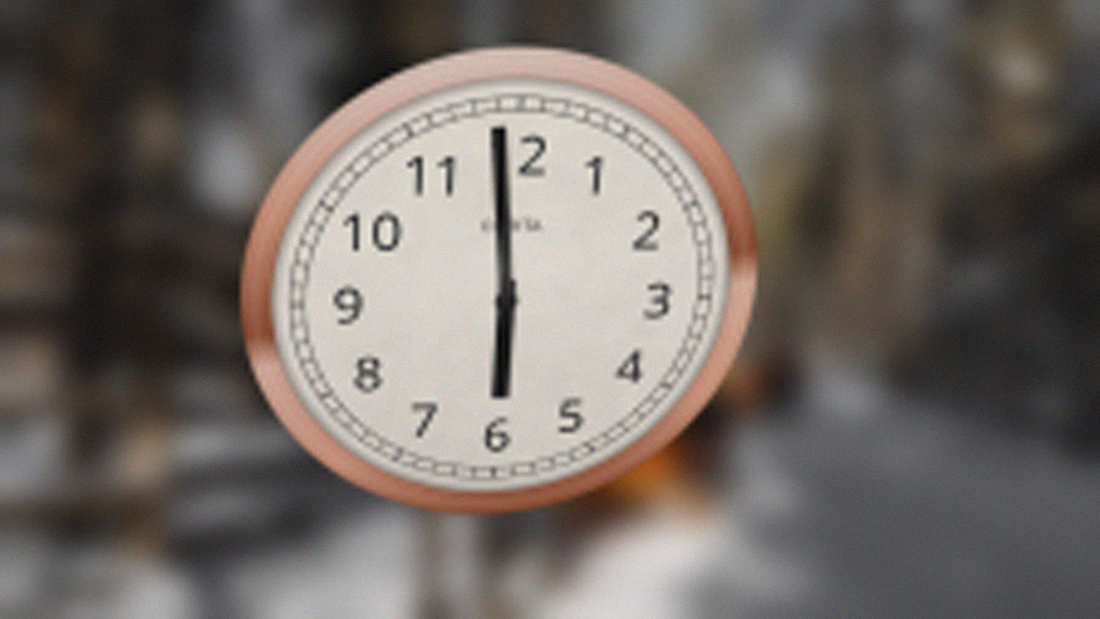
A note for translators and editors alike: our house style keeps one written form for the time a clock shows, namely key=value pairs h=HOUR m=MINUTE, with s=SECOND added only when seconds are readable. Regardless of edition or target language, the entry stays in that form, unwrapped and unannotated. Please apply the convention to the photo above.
h=5 m=59
